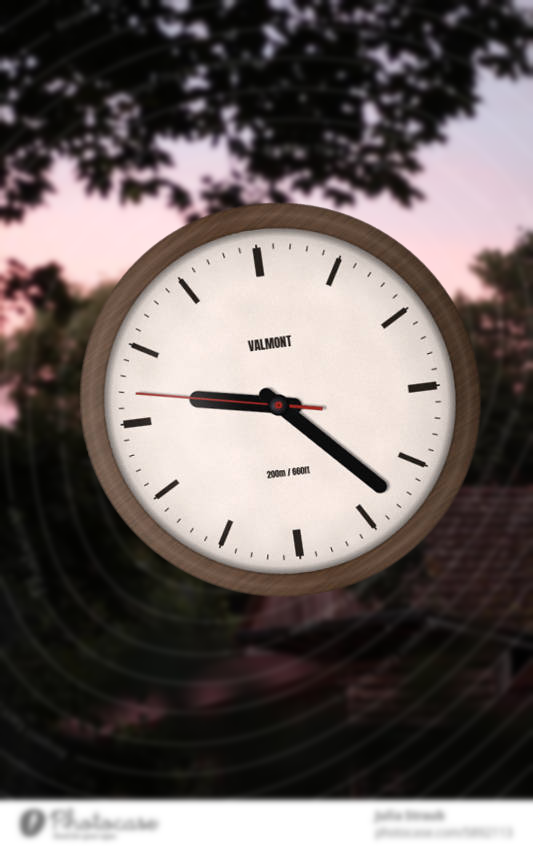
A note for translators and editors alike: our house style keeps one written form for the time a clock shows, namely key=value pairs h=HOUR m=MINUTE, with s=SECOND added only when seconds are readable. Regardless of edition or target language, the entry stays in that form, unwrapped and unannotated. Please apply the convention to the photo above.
h=9 m=22 s=47
